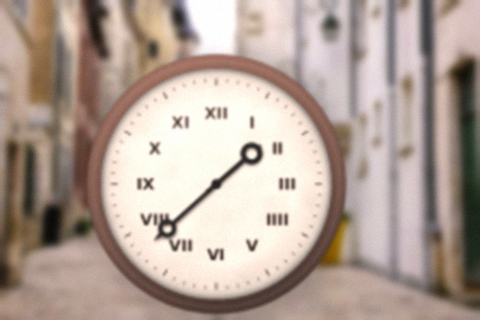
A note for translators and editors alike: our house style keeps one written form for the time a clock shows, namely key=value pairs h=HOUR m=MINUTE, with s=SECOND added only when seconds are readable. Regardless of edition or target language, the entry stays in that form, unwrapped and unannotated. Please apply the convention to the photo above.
h=1 m=38
